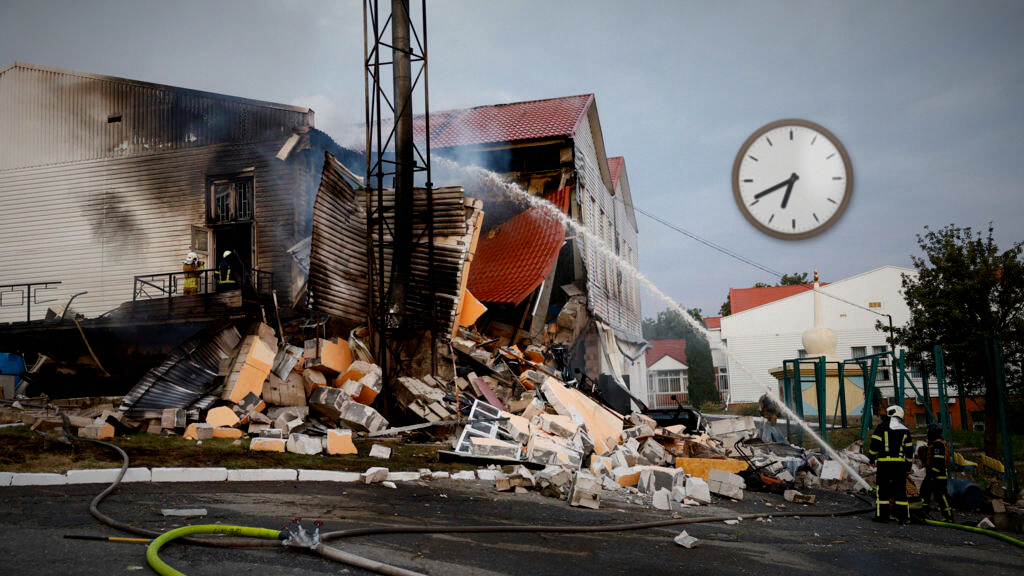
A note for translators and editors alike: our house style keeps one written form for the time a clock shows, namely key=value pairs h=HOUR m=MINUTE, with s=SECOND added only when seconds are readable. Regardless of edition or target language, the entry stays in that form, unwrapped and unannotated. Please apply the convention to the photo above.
h=6 m=41
